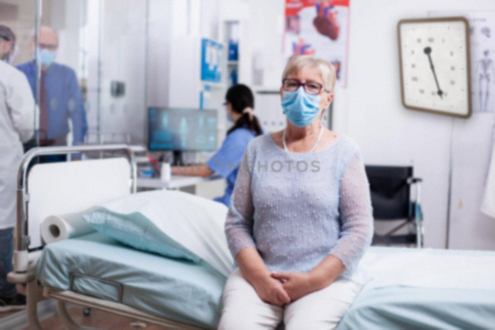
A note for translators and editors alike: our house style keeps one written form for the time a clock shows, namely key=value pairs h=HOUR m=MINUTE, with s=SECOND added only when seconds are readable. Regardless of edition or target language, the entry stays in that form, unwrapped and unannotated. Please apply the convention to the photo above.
h=11 m=27
